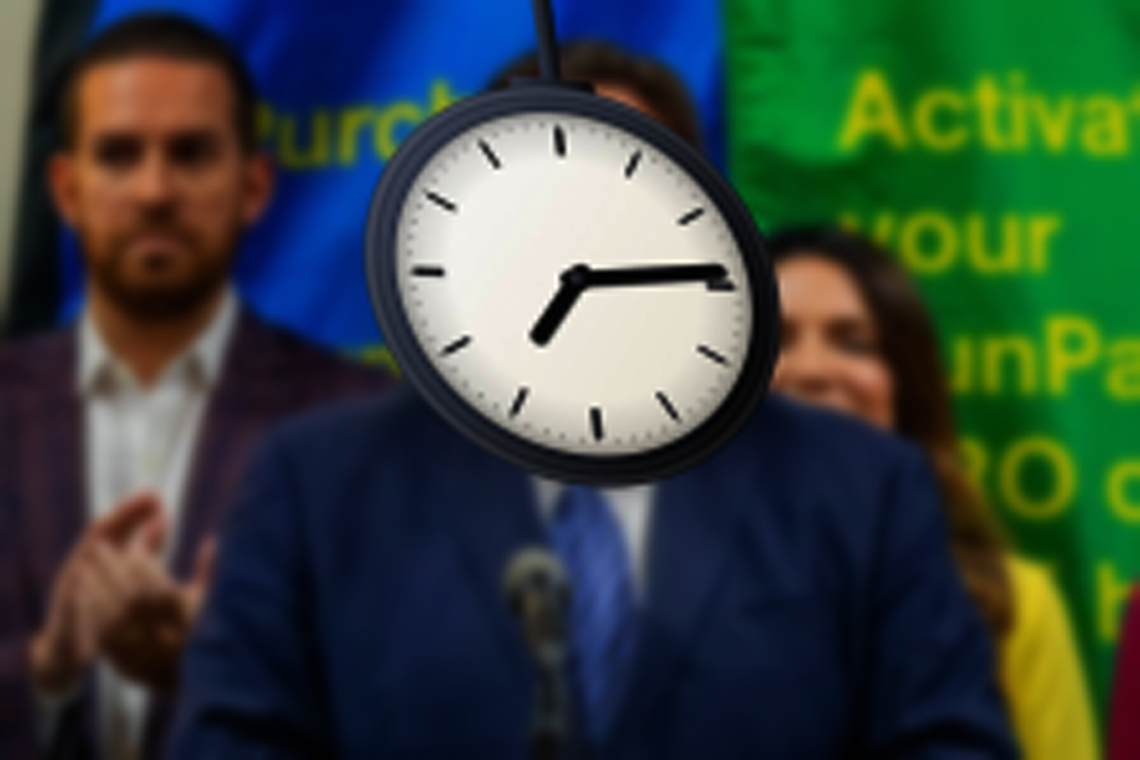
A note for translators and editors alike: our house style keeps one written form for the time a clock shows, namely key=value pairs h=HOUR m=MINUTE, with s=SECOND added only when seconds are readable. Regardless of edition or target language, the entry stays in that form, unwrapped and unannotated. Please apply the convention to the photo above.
h=7 m=14
